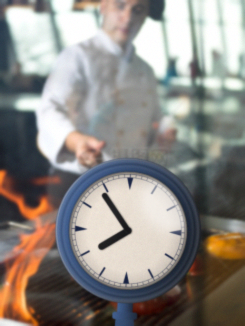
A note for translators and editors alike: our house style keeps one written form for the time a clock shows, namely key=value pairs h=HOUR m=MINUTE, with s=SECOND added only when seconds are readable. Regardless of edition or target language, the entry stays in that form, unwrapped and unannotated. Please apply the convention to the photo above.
h=7 m=54
